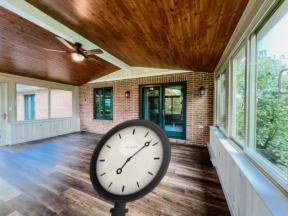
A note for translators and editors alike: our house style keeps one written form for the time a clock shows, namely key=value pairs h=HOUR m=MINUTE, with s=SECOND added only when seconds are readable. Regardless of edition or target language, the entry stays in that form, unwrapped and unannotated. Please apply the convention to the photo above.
h=7 m=8
